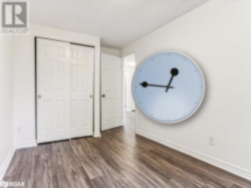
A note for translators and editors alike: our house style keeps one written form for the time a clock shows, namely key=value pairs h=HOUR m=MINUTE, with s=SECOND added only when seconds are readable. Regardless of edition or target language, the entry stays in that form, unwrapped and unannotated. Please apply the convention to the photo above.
h=12 m=46
